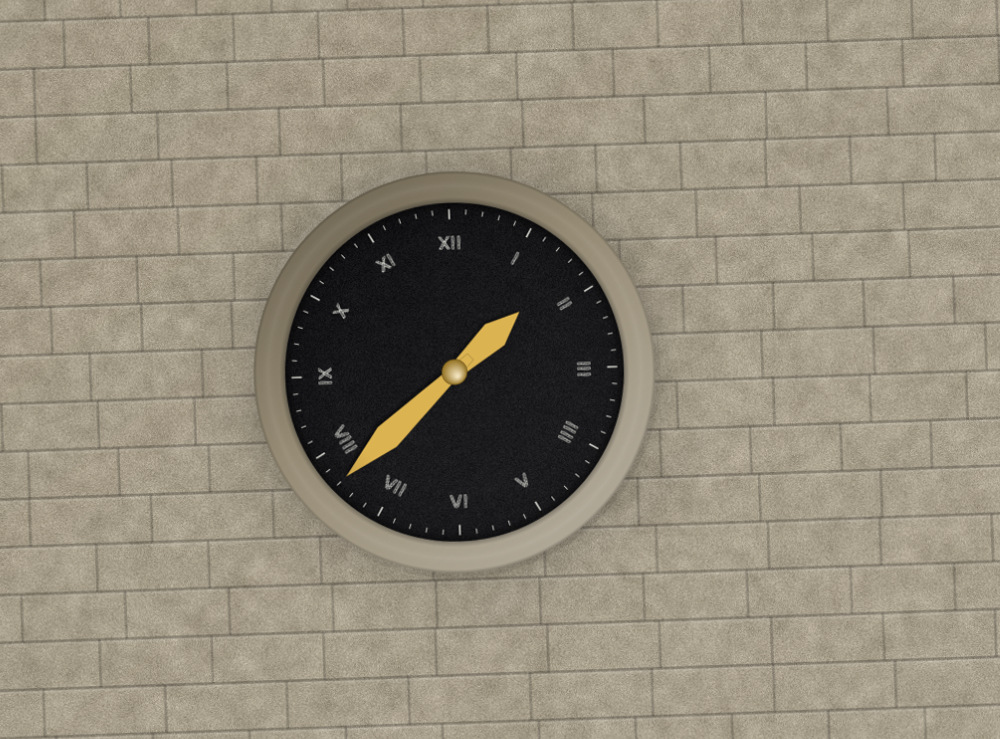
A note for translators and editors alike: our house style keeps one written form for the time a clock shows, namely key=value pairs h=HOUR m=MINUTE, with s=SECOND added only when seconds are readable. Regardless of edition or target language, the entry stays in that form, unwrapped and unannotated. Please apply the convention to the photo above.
h=1 m=38
